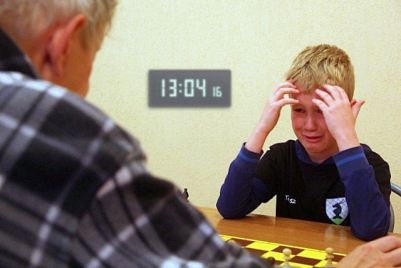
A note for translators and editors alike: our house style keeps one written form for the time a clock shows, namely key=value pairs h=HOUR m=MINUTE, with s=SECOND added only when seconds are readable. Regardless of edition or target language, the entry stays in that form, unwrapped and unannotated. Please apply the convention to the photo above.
h=13 m=4 s=16
